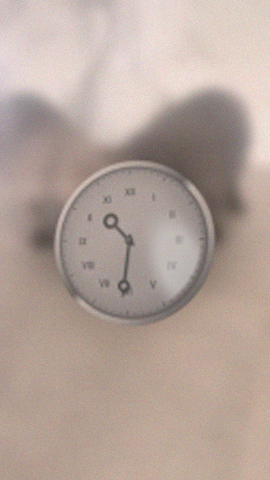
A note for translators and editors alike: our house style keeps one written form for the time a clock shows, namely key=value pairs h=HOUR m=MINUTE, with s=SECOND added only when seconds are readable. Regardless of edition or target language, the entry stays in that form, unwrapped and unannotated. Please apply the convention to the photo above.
h=10 m=31
